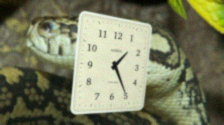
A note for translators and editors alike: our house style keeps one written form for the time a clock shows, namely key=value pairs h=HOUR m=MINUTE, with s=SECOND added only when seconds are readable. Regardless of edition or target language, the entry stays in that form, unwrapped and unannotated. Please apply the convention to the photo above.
h=1 m=25
